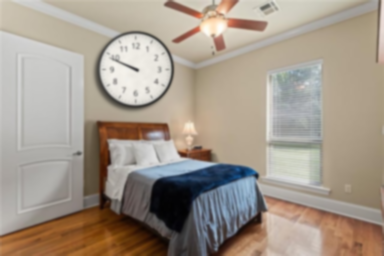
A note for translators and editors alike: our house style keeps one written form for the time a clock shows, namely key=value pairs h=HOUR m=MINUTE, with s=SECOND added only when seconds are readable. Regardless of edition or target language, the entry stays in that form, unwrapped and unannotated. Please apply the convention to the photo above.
h=9 m=49
